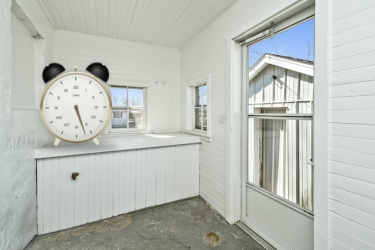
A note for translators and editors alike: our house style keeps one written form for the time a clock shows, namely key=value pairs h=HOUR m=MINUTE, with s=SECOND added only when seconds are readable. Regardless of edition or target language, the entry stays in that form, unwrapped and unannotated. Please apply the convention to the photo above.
h=5 m=27
